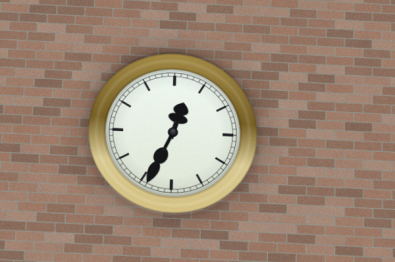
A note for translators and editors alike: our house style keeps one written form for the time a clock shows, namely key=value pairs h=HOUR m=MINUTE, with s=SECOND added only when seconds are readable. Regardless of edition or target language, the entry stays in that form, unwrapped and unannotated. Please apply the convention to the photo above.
h=12 m=34
